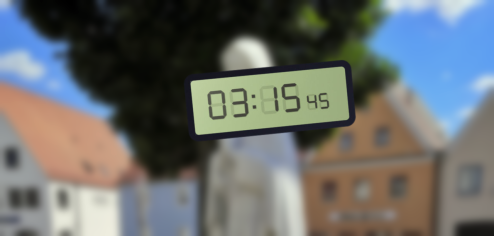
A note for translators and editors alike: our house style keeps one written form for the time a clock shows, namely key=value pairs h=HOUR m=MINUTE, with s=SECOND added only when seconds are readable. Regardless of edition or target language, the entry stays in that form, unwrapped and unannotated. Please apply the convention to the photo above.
h=3 m=15 s=45
